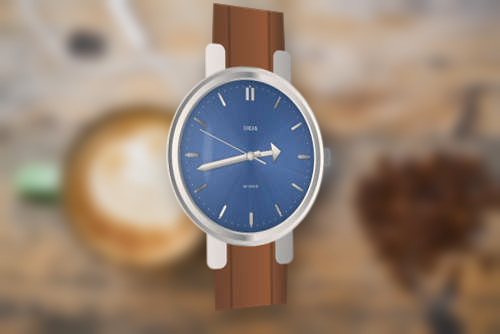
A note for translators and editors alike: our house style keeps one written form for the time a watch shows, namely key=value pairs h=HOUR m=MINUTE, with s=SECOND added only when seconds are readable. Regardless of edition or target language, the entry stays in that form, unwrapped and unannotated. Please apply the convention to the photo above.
h=2 m=42 s=49
